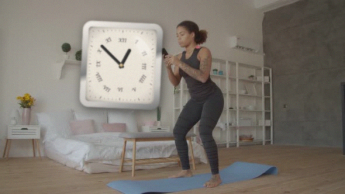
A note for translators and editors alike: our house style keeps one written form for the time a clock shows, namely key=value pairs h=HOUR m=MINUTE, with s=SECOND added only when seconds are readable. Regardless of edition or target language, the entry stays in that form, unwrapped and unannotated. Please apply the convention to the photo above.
h=12 m=52
